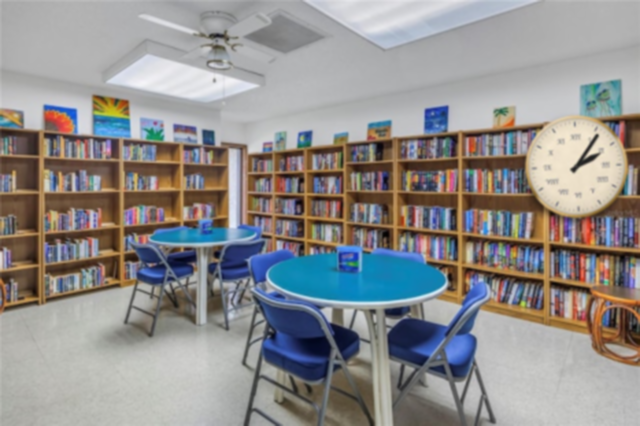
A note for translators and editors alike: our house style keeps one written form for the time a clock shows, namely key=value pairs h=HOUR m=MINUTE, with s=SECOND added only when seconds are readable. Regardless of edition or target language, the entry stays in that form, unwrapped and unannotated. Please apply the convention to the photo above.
h=2 m=6
